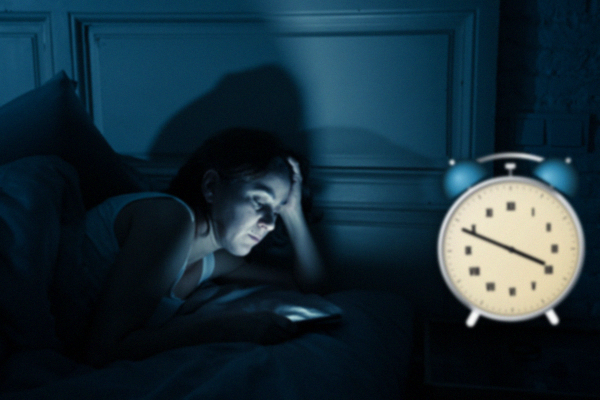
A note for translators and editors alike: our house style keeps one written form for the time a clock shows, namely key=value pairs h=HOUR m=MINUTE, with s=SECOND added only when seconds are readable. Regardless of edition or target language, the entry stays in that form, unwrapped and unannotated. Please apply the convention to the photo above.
h=3 m=49
